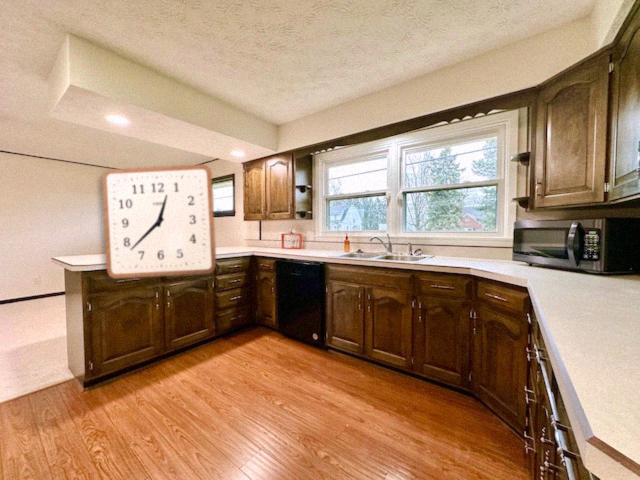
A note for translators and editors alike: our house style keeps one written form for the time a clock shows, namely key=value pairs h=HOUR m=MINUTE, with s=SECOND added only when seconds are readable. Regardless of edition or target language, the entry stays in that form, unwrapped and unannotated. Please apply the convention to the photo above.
h=12 m=38
